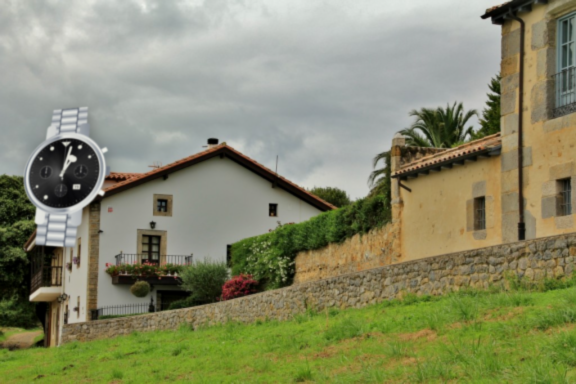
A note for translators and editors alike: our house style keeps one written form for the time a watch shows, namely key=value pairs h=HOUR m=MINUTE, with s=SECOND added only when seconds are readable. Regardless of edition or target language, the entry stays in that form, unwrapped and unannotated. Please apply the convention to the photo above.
h=1 m=2
